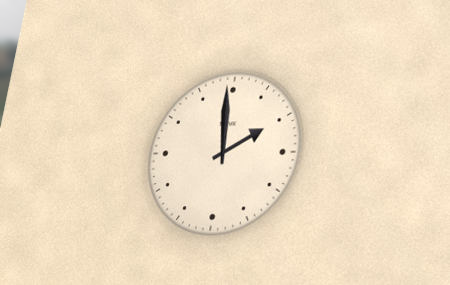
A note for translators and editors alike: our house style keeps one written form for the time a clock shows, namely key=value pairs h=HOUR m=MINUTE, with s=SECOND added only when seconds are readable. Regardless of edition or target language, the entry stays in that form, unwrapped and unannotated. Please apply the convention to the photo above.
h=1 m=59
